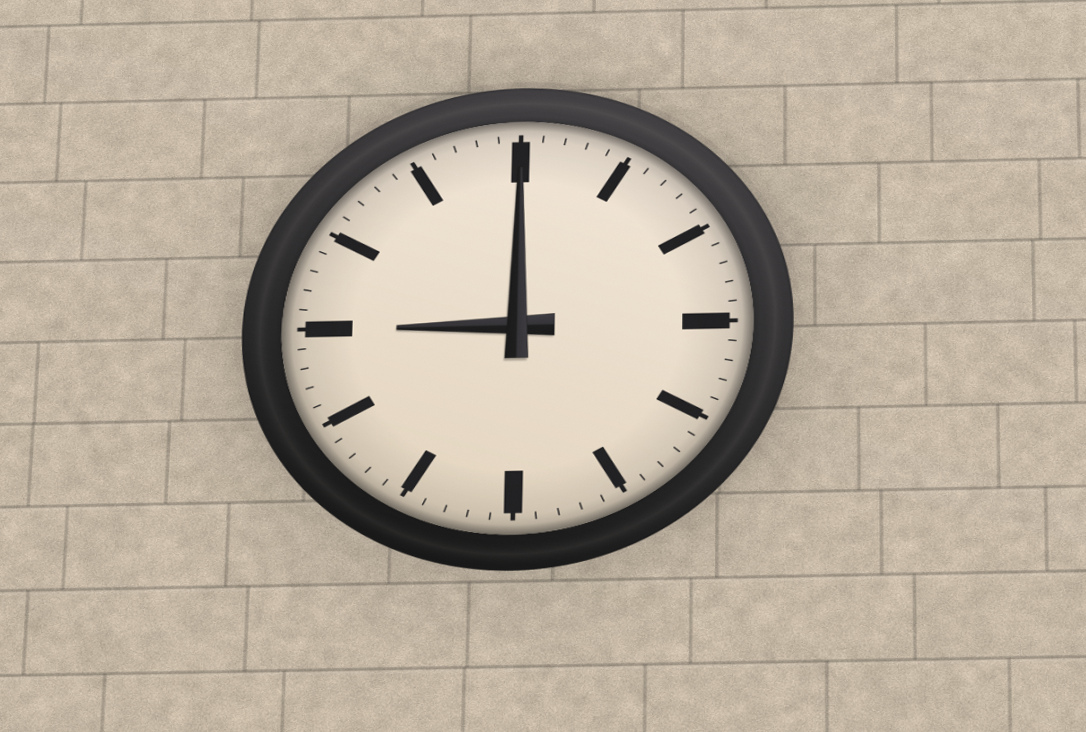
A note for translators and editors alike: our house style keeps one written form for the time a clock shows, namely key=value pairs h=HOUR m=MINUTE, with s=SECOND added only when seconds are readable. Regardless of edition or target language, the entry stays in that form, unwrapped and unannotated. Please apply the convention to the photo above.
h=9 m=0
